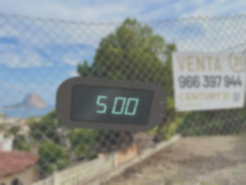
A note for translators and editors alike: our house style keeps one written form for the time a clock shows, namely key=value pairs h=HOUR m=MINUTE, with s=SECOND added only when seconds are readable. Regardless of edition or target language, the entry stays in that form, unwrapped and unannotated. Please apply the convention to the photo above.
h=5 m=0
